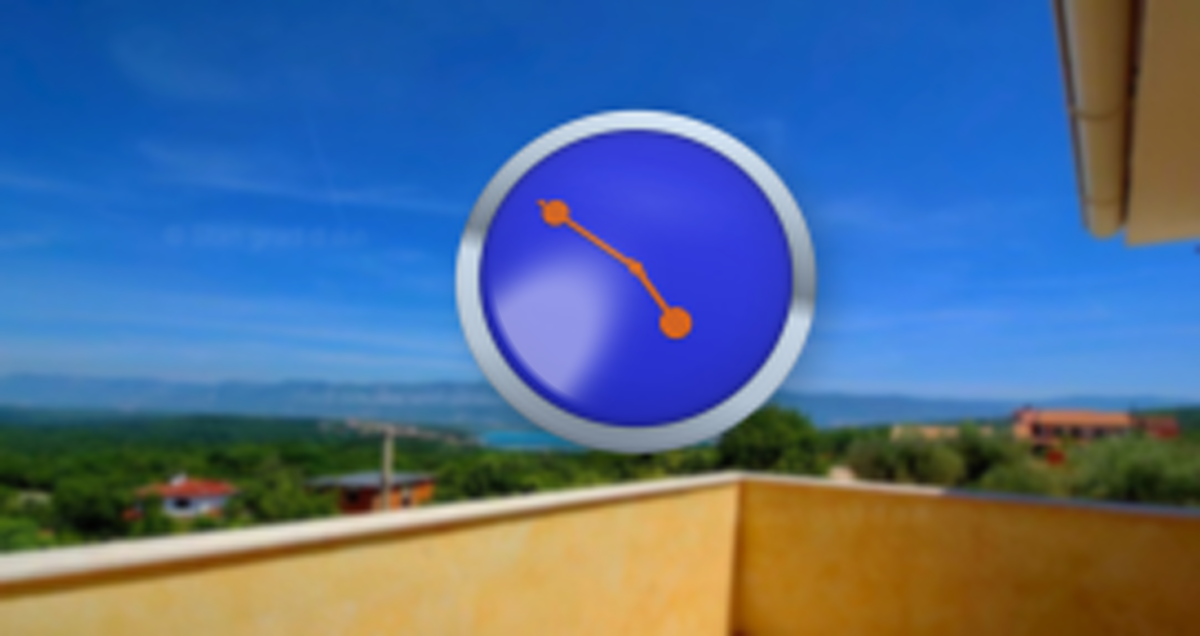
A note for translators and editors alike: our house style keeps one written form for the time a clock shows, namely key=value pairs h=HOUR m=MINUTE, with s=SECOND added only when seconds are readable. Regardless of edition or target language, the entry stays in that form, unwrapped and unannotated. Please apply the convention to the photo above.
h=4 m=51
